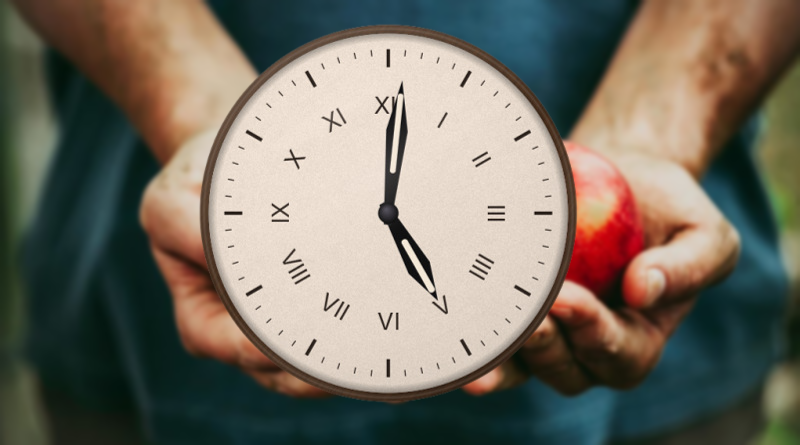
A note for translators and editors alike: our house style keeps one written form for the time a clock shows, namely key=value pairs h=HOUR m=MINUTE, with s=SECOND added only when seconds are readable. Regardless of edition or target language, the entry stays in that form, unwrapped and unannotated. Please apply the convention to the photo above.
h=5 m=1
